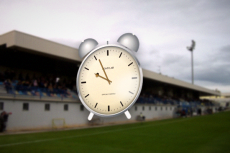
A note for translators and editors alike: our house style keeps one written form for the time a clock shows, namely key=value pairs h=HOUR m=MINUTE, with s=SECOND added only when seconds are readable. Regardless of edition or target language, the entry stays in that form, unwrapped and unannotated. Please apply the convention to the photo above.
h=9 m=56
